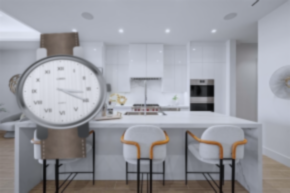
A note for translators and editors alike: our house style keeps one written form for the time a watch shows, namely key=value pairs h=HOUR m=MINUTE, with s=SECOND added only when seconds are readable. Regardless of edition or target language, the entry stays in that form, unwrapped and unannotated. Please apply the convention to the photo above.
h=3 m=20
